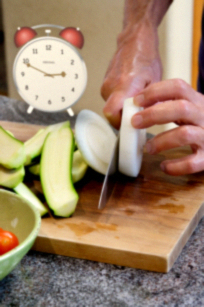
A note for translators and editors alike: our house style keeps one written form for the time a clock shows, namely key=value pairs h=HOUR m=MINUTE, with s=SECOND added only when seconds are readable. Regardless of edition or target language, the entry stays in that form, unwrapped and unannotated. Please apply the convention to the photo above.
h=2 m=49
